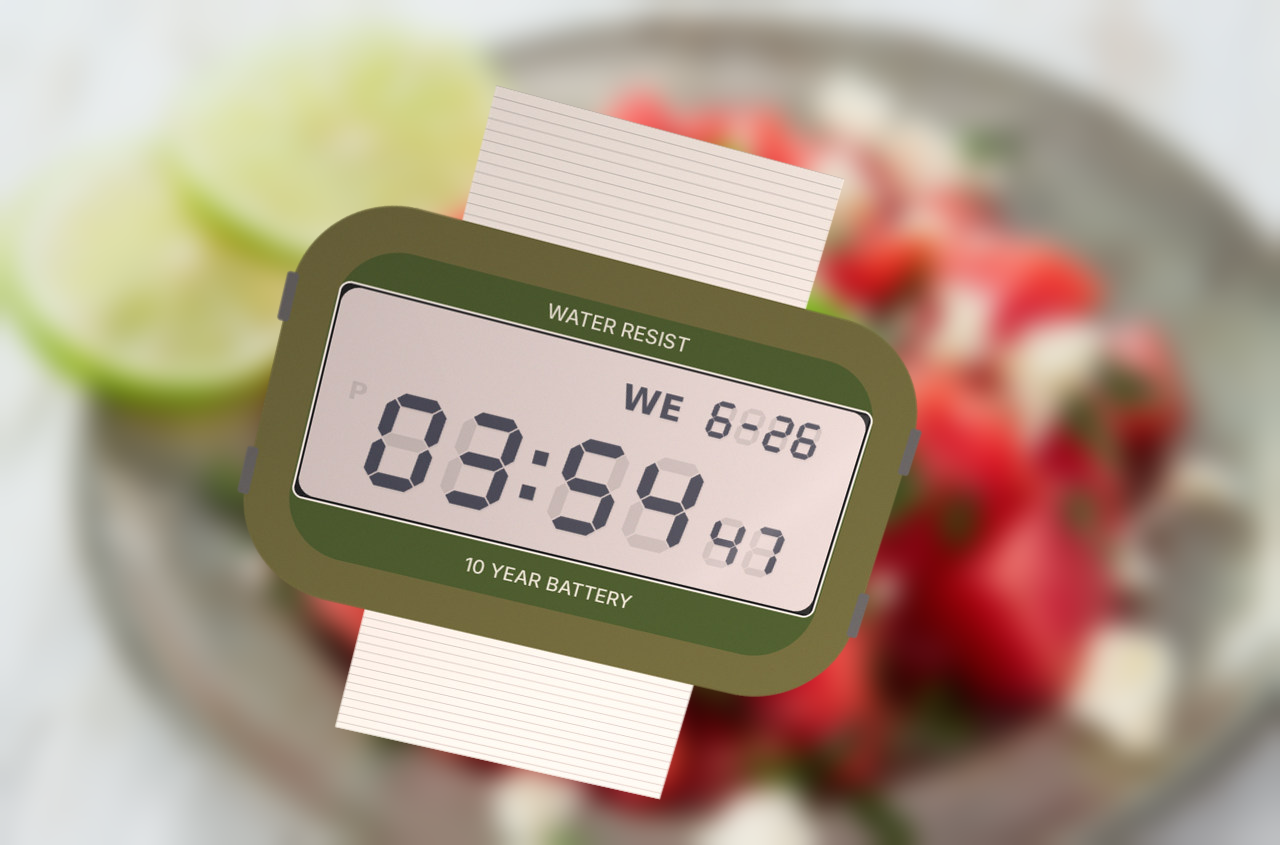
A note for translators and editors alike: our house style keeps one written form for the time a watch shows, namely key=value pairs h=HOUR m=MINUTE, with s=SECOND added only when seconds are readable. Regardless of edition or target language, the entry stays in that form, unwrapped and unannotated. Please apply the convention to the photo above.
h=3 m=54 s=47
